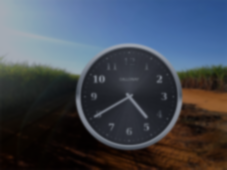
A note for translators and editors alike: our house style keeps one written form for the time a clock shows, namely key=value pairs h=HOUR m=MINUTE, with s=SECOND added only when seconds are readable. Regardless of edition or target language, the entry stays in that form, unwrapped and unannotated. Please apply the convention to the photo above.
h=4 m=40
